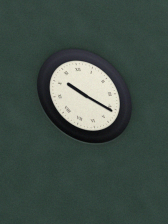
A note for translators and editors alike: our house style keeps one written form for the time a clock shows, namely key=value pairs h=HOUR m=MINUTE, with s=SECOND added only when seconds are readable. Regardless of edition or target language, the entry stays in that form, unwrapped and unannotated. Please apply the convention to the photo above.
h=10 m=21
